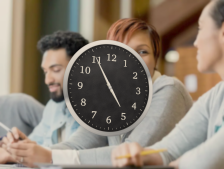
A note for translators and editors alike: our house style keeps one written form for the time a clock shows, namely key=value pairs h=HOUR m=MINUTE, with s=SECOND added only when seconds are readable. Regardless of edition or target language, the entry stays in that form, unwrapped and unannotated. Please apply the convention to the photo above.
h=4 m=55
